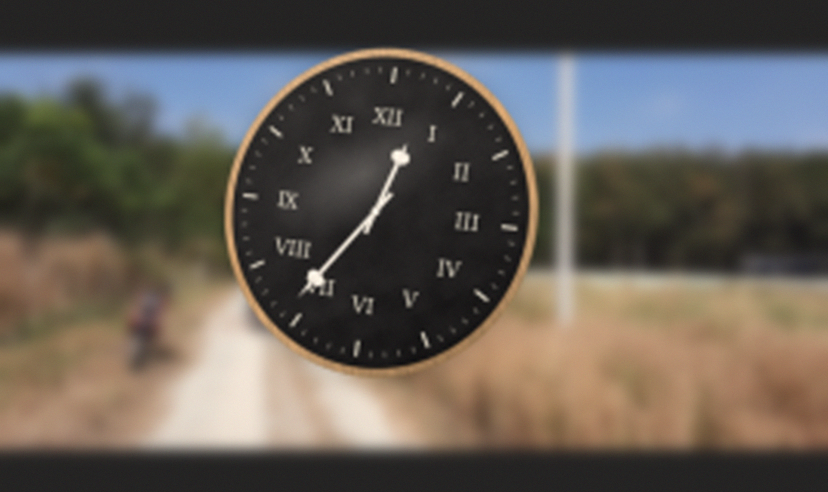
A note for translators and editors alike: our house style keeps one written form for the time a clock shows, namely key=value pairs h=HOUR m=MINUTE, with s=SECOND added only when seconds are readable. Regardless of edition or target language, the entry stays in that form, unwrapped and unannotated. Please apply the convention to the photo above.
h=12 m=36
